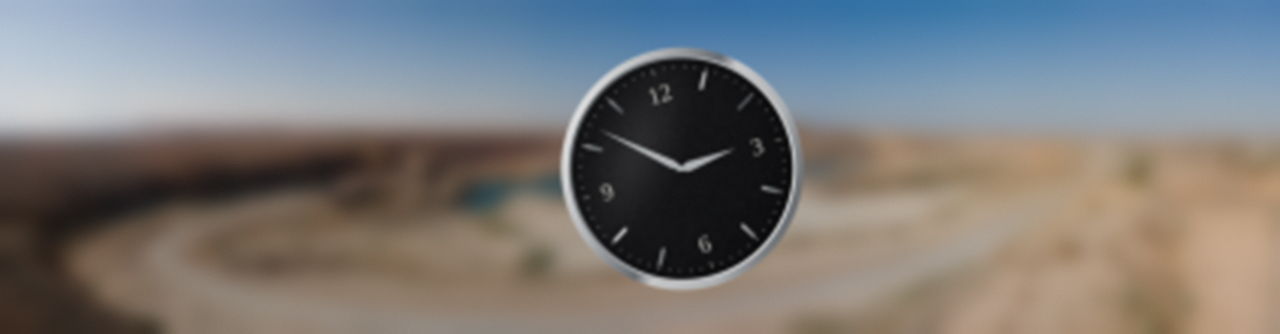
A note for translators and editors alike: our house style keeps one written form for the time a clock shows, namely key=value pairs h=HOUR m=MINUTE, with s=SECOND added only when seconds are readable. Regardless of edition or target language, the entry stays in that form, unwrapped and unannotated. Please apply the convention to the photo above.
h=2 m=52
